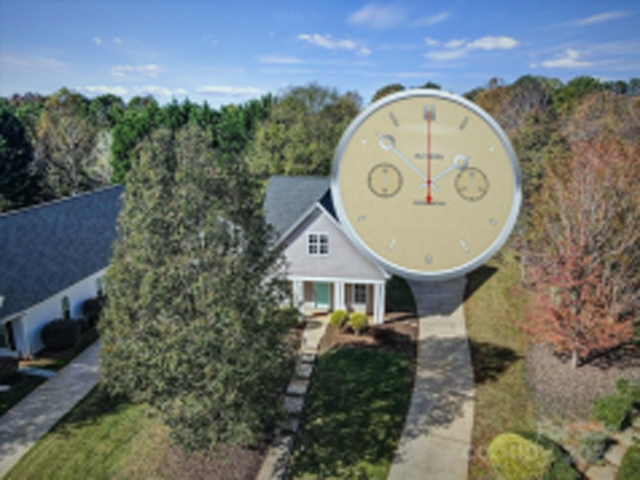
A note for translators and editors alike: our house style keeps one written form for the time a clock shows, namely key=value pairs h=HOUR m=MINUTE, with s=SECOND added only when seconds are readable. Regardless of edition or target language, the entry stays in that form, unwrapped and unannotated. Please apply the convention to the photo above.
h=1 m=52
